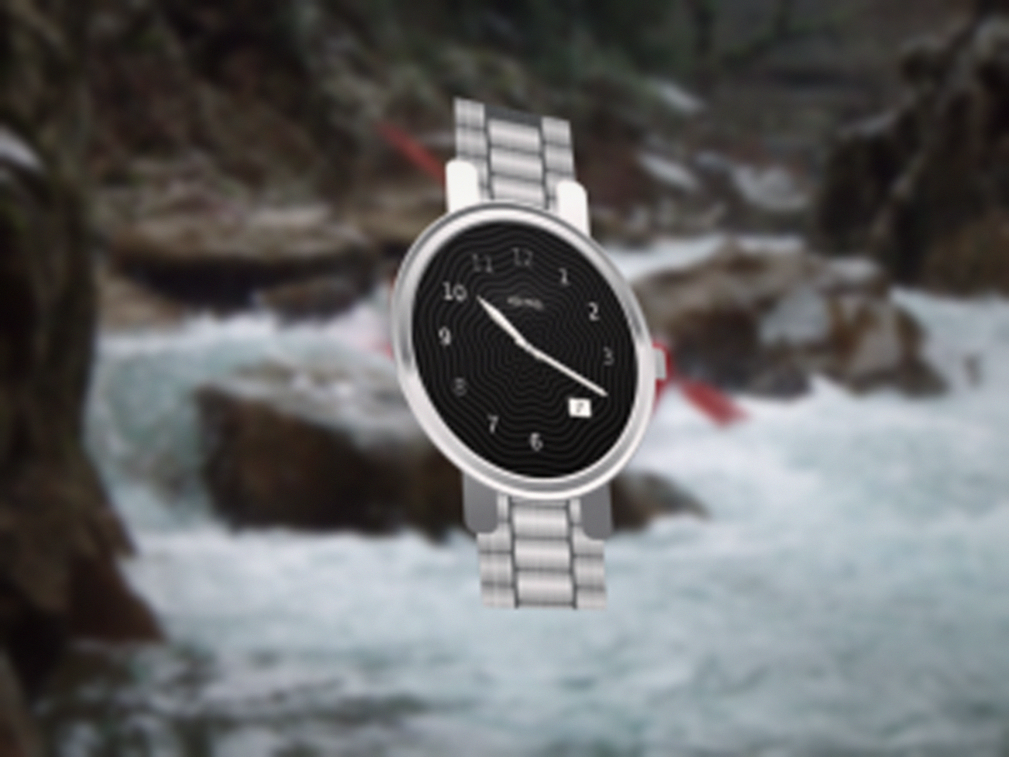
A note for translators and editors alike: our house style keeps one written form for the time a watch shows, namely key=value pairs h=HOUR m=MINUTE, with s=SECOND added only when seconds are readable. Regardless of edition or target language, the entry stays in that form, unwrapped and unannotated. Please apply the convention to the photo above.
h=10 m=19
